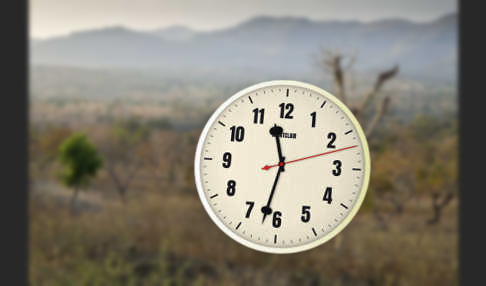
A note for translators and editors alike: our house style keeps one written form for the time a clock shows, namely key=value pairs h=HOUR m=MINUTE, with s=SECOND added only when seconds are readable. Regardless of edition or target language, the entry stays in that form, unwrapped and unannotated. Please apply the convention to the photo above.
h=11 m=32 s=12
